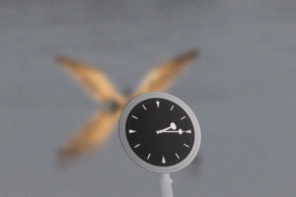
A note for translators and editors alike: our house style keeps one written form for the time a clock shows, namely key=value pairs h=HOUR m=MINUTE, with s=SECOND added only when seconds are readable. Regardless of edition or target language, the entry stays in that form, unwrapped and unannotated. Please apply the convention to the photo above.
h=2 m=15
